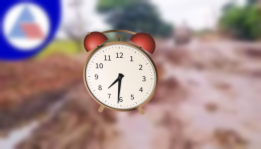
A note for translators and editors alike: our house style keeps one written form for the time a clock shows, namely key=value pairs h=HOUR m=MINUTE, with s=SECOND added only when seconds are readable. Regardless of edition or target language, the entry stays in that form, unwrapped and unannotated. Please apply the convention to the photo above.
h=7 m=31
